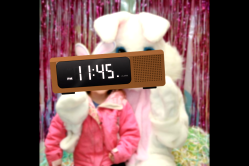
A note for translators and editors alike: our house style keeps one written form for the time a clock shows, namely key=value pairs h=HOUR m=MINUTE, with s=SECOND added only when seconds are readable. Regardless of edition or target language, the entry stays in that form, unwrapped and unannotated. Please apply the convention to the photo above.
h=11 m=45
